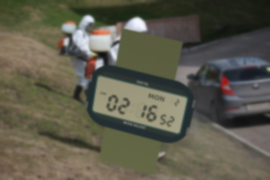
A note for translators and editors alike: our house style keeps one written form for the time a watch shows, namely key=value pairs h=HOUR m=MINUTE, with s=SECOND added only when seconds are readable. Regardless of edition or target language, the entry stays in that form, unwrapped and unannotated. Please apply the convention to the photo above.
h=2 m=16 s=52
